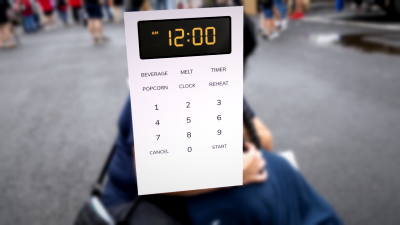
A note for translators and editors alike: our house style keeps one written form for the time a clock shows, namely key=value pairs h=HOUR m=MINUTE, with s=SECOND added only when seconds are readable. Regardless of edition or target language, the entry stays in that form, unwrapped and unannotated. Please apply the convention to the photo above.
h=12 m=0
